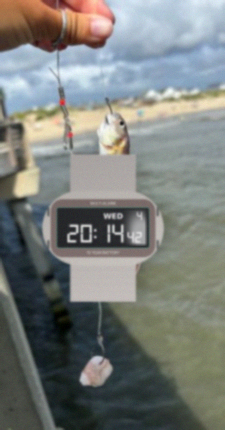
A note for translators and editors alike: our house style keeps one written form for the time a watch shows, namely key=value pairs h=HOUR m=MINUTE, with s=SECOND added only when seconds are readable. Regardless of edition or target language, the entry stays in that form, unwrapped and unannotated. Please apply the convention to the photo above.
h=20 m=14 s=42
